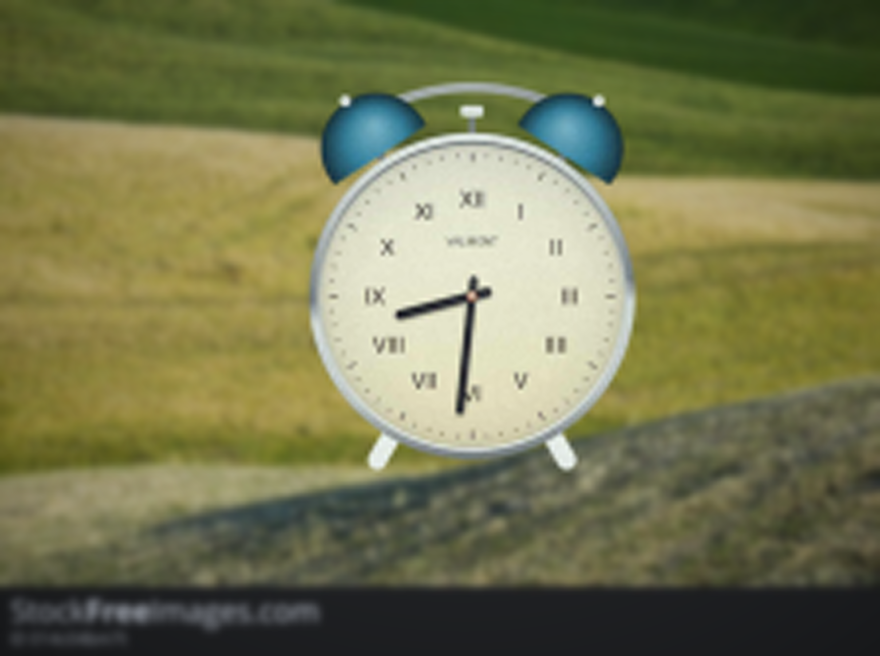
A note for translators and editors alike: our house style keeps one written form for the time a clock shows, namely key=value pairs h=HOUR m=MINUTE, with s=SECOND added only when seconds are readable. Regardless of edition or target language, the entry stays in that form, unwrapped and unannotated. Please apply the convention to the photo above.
h=8 m=31
